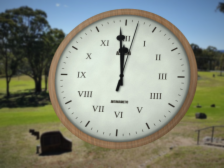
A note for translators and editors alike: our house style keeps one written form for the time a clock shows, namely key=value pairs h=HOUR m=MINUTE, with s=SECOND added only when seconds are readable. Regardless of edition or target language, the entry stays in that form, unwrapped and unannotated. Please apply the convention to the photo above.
h=11 m=59 s=2
